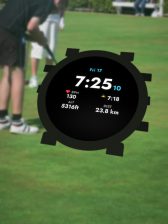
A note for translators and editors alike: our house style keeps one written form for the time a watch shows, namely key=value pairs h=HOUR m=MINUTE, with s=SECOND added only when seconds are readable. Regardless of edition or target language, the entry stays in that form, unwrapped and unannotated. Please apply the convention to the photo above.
h=7 m=25
